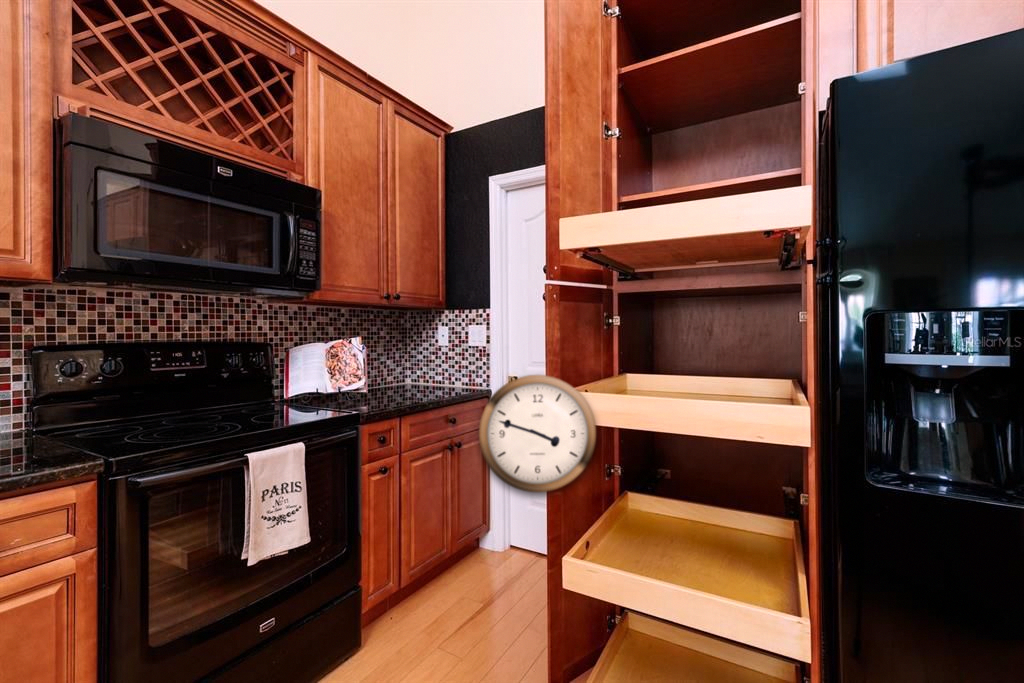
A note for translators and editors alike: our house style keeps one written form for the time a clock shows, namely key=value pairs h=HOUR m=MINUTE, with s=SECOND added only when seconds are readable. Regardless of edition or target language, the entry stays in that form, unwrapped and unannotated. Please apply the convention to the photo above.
h=3 m=48
